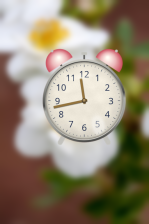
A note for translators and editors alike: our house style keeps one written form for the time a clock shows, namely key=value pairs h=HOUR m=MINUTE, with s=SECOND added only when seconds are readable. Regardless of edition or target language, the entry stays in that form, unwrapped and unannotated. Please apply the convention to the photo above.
h=11 m=43
